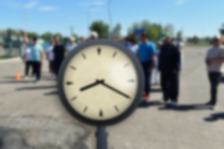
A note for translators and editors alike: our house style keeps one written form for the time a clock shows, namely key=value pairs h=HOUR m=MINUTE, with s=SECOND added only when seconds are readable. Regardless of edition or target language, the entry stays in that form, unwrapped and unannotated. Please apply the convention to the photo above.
h=8 m=20
